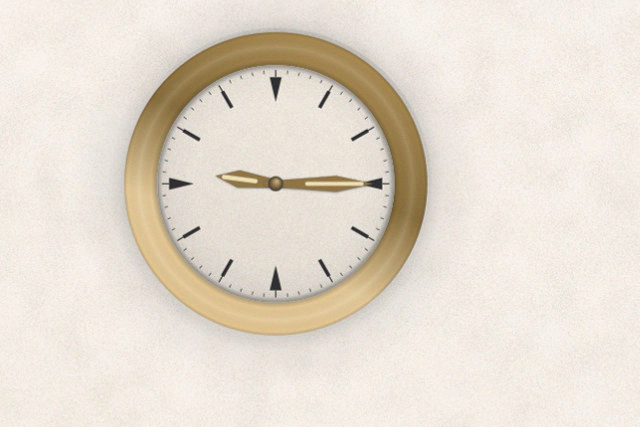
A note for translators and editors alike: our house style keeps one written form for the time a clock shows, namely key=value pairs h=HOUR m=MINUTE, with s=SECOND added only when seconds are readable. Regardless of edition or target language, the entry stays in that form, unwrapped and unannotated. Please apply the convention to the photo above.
h=9 m=15
